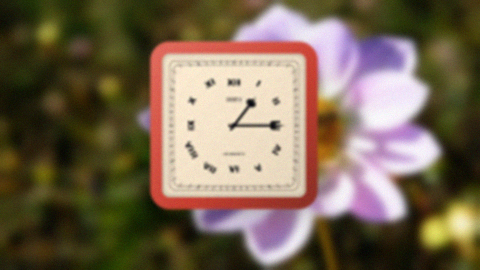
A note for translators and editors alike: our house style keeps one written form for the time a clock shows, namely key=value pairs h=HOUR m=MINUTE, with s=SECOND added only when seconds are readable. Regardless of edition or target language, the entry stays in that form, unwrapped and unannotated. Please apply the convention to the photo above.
h=1 m=15
